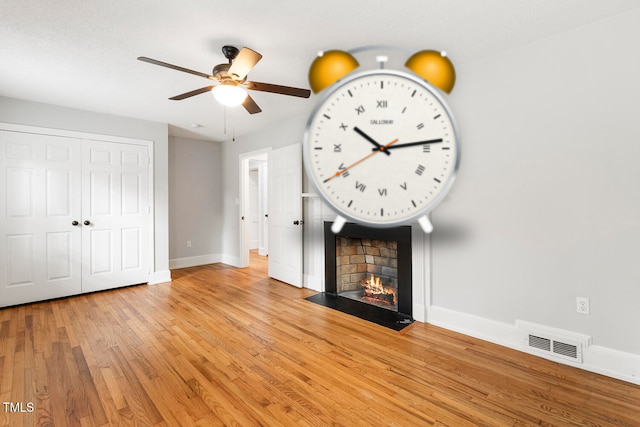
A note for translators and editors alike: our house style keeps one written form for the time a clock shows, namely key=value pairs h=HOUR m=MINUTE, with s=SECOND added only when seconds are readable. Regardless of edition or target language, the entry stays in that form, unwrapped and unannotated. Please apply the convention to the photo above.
h=10 m=13 s=40
